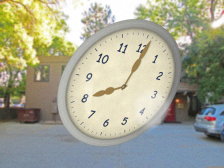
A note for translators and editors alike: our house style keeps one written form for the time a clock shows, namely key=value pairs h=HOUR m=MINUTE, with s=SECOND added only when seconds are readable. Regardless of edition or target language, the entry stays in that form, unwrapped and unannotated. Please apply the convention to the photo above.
h=8 m=1
